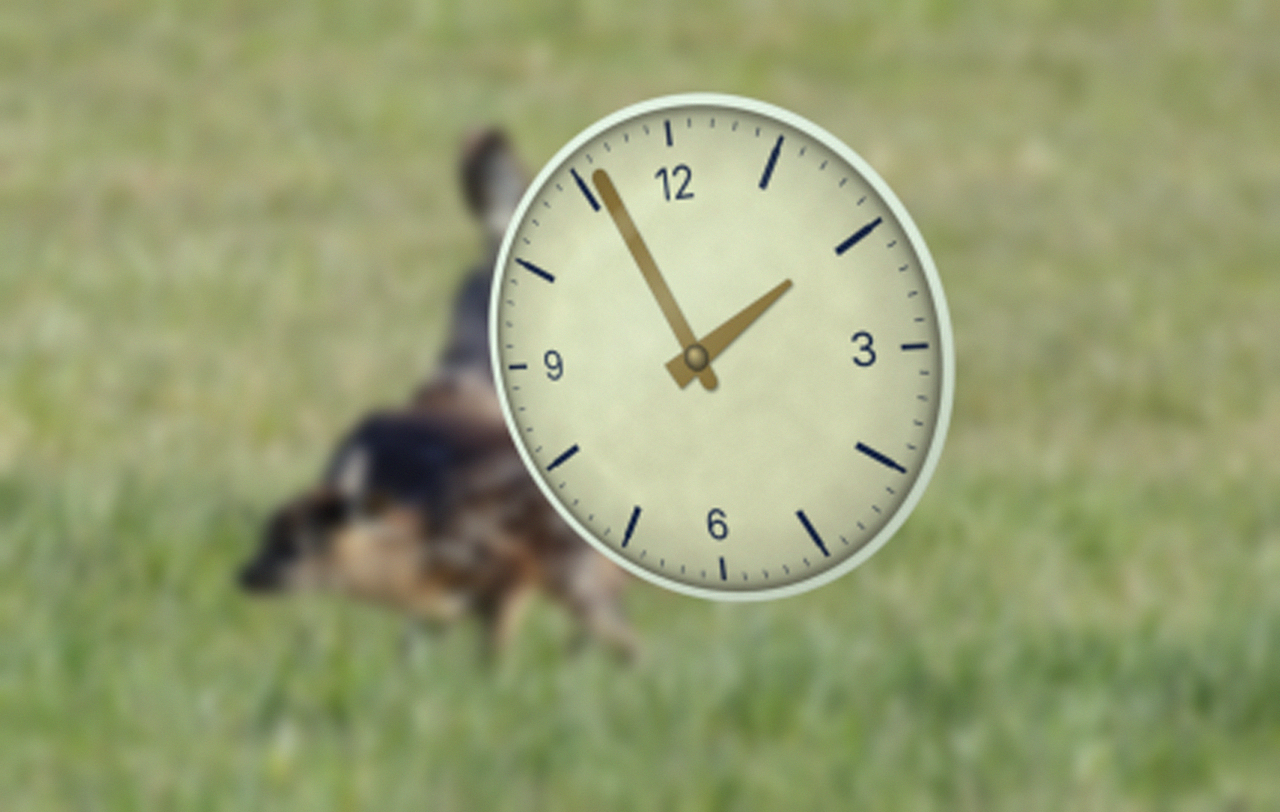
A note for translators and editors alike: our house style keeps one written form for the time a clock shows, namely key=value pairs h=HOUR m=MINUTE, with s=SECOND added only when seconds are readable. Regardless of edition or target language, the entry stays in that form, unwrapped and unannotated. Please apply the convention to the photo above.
h=1 m=56
